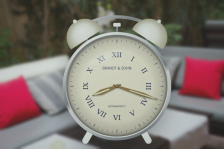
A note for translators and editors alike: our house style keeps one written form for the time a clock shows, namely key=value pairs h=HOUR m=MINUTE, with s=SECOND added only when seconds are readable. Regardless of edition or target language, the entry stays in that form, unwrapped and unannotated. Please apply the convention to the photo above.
h=8 m=18
